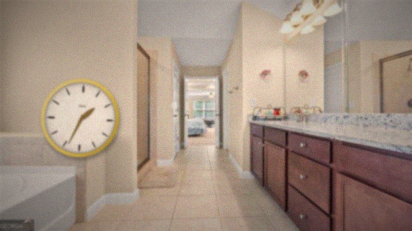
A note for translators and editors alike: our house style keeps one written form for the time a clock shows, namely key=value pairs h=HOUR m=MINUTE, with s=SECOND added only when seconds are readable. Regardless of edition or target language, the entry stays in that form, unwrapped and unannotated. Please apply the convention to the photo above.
h=1 m=34
